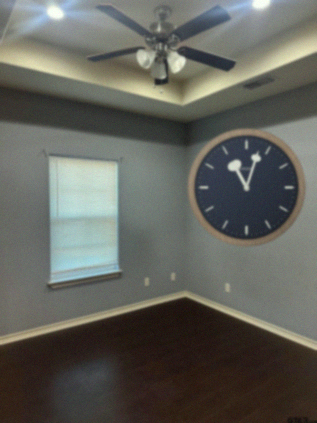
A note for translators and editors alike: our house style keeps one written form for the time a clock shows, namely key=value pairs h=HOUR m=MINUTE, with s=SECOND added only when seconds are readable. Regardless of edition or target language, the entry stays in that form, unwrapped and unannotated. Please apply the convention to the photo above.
h=11 m=3
